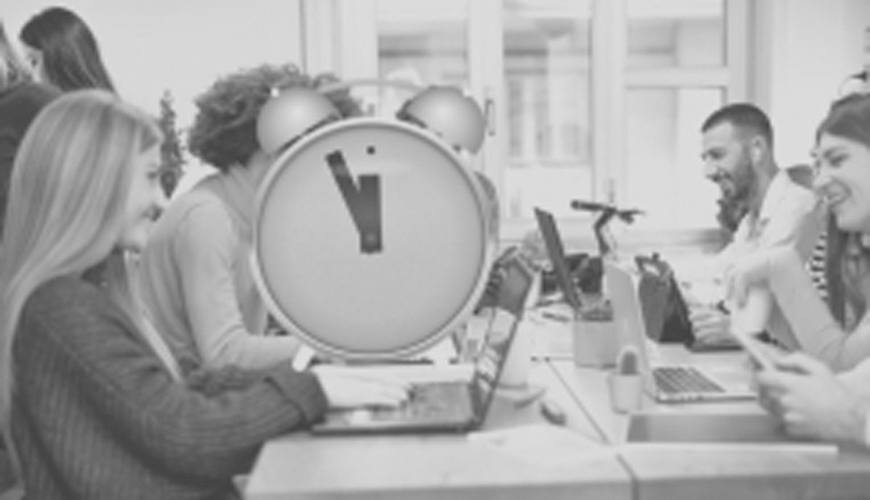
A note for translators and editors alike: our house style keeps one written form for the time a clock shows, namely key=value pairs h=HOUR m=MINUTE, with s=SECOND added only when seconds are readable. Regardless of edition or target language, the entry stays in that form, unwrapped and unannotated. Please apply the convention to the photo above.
h=11 m=56
